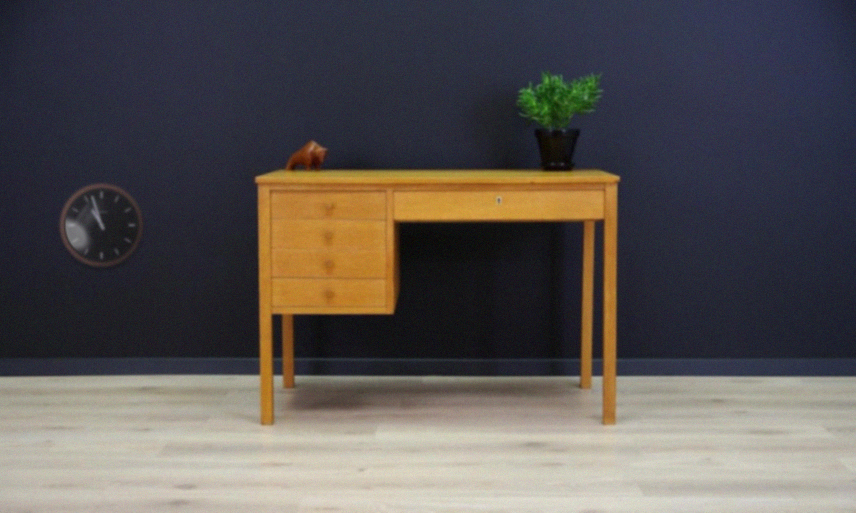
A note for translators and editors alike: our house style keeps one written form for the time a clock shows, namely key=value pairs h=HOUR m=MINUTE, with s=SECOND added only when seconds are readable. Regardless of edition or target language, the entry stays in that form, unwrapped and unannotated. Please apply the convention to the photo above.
h=10 m=57
